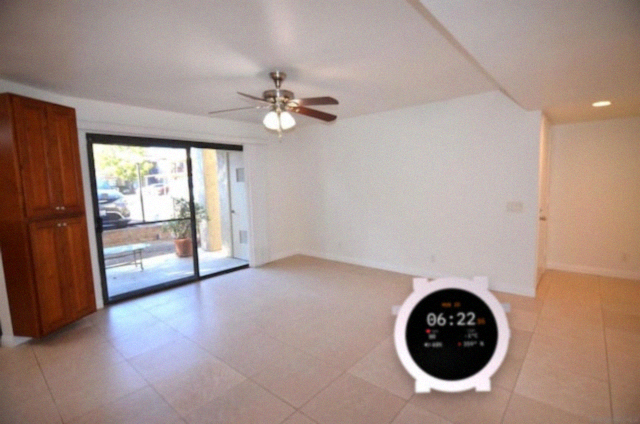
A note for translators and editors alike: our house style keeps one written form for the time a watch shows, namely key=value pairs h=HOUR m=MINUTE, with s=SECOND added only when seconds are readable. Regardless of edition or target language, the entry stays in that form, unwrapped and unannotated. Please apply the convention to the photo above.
h=6 m=22
